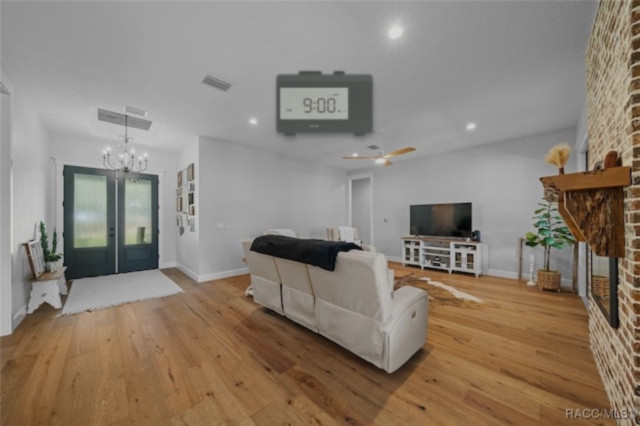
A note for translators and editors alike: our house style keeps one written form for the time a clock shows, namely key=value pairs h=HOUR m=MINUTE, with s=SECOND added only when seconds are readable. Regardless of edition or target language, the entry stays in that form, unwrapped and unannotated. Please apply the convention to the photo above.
h=9 m=0
